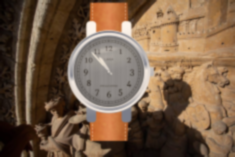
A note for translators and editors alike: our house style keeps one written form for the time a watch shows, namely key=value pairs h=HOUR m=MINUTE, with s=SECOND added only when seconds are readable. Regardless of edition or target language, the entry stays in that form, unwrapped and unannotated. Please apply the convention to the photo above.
h=10 m=53
